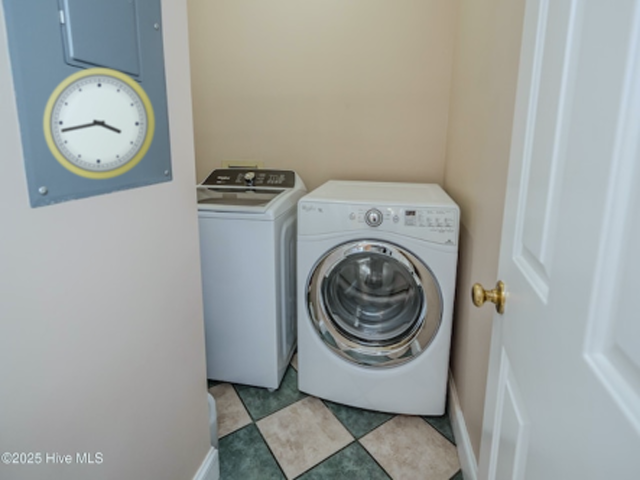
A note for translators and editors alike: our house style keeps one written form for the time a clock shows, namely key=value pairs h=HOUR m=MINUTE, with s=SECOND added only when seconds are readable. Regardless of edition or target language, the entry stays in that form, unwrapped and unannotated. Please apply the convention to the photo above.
h=3 m=43
